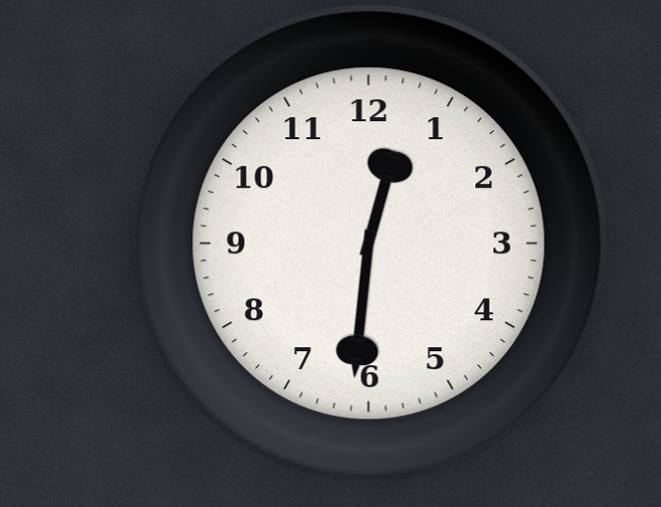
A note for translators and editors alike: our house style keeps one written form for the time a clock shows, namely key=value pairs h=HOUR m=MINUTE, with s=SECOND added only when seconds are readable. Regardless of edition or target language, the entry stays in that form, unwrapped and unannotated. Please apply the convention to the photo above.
h=12 m=31
